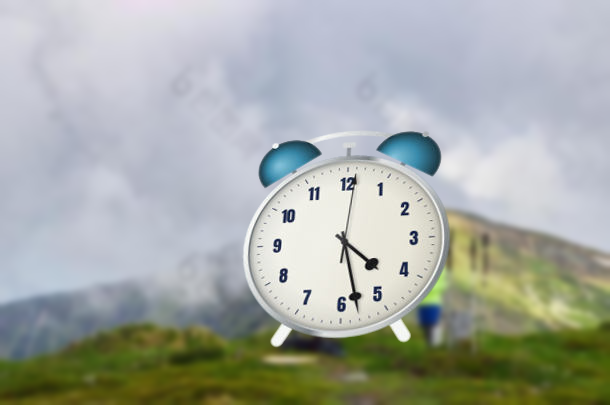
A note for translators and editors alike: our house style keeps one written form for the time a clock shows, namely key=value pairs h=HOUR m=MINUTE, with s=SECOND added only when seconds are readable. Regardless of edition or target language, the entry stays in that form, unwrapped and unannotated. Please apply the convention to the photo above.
h=4 m=28 s=1
